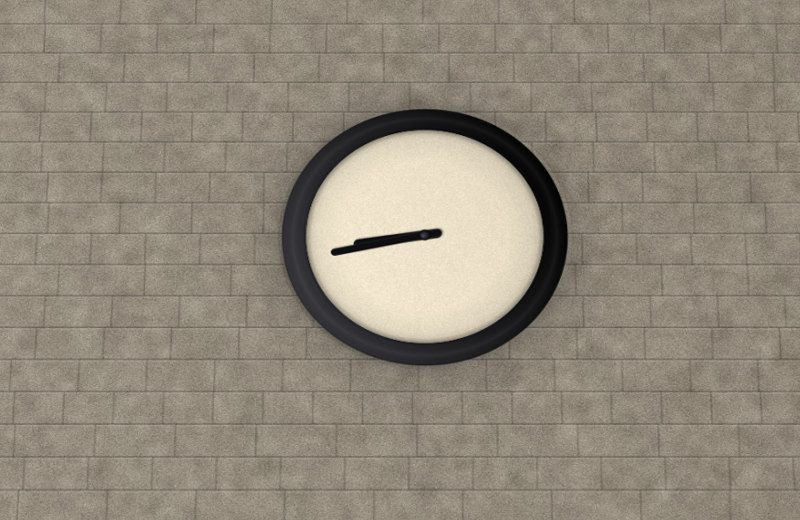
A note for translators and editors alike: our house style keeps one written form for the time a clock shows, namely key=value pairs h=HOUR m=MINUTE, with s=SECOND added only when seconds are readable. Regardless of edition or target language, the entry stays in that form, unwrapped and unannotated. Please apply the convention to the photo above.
h=8 m=43
